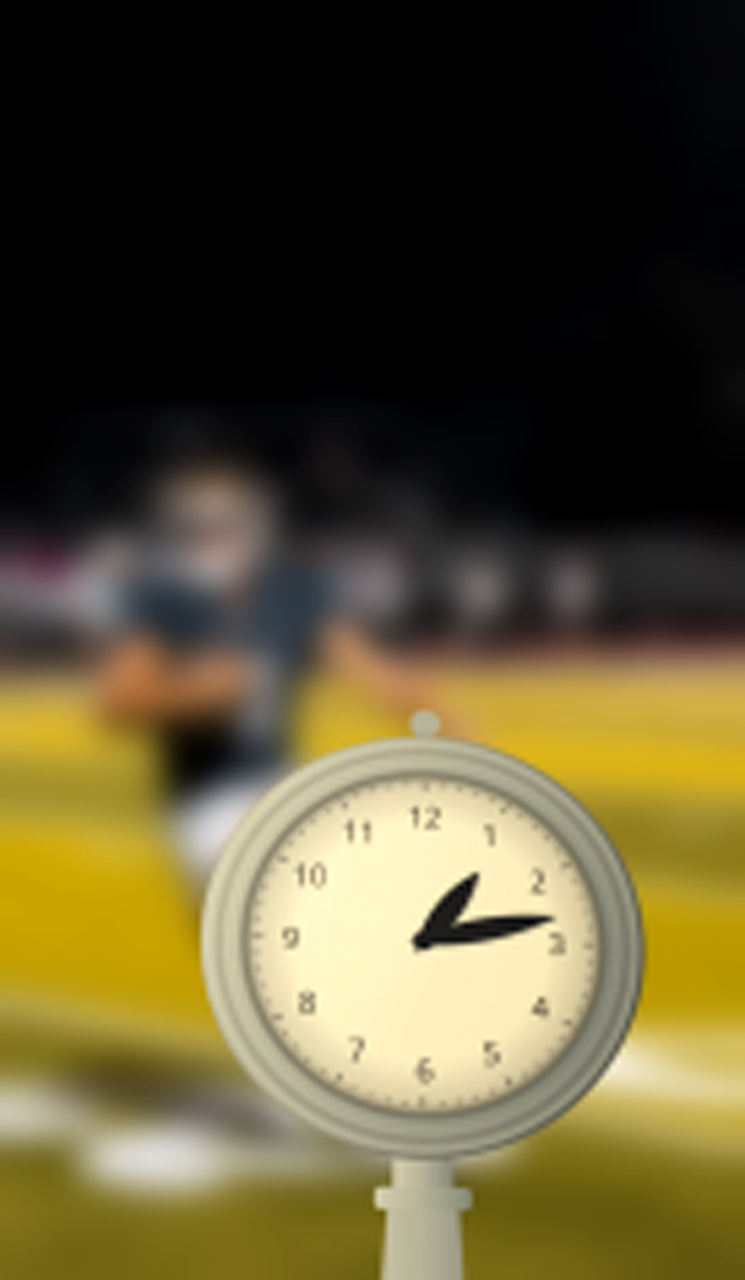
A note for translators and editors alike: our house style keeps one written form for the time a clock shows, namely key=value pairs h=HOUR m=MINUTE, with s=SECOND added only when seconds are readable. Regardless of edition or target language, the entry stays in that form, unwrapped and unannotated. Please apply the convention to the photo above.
h=1 m=13
